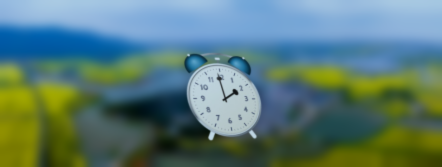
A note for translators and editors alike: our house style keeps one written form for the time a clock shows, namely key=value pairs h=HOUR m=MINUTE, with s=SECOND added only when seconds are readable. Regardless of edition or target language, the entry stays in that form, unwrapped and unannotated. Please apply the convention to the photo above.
h=1 m=59
